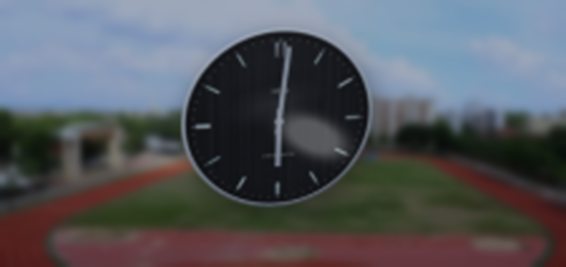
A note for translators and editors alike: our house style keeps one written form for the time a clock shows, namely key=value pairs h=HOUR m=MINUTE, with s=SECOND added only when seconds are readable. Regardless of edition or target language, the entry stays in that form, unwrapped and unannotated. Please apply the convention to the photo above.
h=6 m=1
